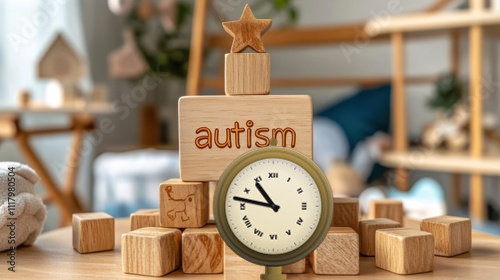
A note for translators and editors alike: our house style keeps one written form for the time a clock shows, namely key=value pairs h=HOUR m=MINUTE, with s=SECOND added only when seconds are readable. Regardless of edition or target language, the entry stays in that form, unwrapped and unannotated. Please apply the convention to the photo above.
h=10 m=47
